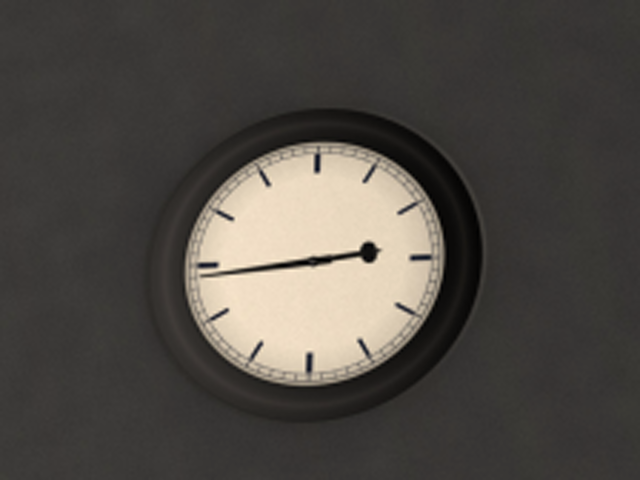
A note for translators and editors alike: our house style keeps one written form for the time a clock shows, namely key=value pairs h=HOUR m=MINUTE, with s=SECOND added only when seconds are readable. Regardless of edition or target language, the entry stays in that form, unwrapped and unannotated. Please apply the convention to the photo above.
h=2 m=44
